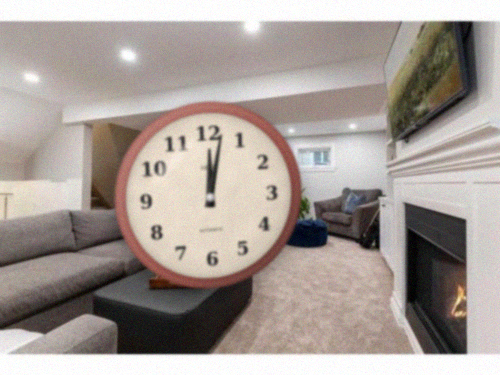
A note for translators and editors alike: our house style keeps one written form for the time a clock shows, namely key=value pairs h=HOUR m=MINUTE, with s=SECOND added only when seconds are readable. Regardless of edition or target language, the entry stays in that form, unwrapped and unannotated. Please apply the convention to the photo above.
h=12 m=2
